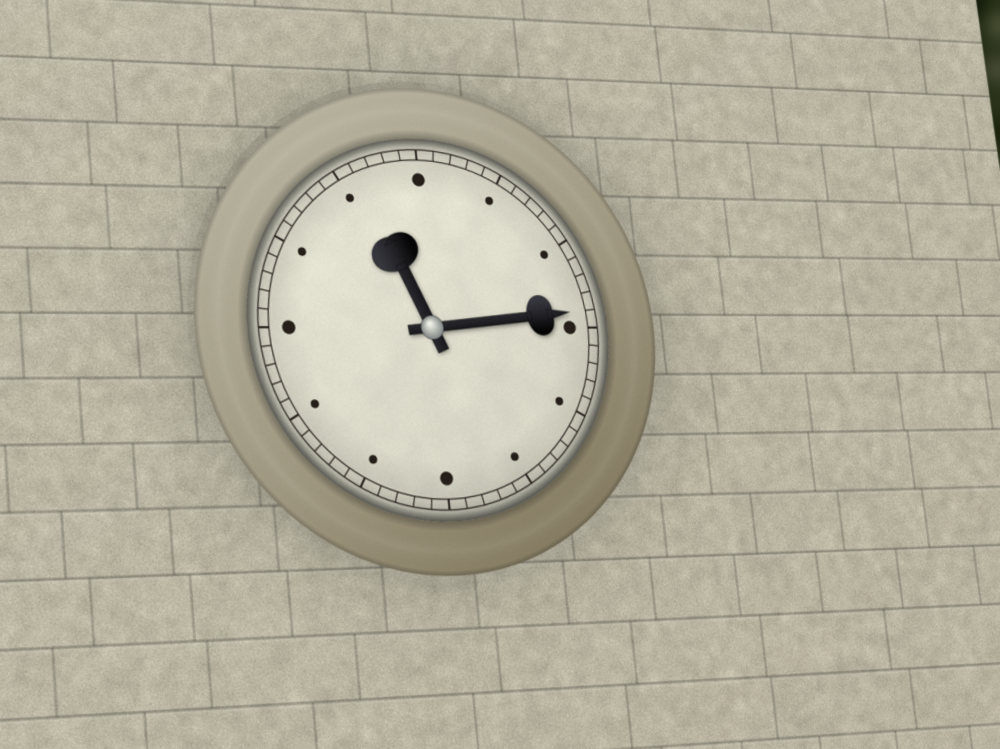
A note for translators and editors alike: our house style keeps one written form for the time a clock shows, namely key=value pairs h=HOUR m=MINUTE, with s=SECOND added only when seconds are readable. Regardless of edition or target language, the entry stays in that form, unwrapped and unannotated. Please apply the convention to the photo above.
h=11 m=14
